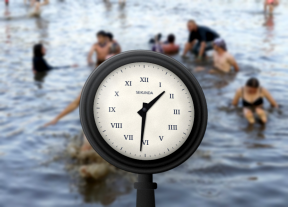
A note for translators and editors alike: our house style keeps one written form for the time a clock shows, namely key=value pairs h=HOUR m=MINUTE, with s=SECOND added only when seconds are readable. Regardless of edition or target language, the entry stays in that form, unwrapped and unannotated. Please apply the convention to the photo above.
h=1 m=31
